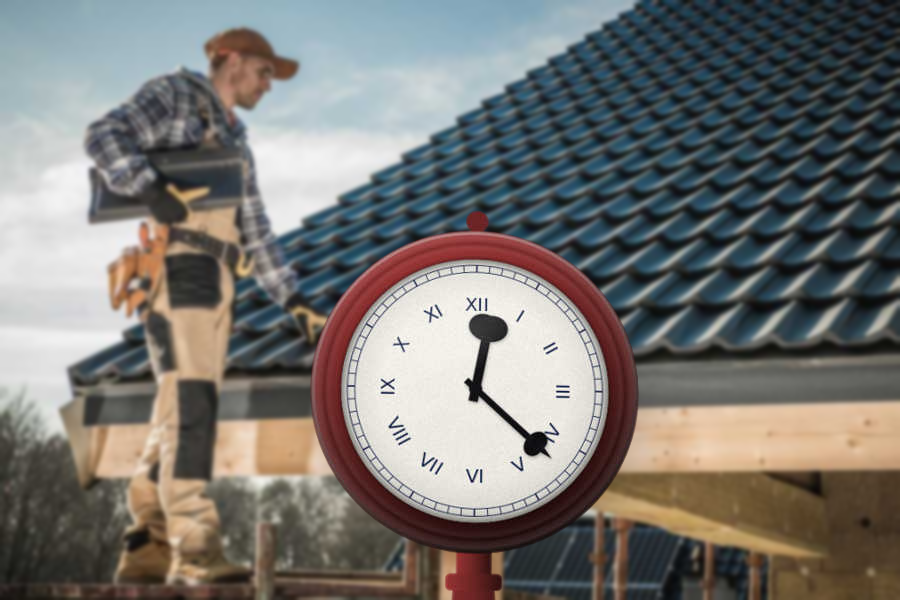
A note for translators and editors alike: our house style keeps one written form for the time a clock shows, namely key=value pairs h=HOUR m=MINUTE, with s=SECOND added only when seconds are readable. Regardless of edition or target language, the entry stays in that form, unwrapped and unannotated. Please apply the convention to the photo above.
h=12 m=22
